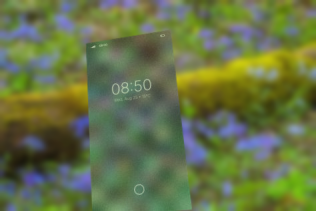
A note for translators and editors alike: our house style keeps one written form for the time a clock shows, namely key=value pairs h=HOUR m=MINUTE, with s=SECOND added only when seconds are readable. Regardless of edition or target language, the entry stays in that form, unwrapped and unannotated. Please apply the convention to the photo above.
h=8 m=50
